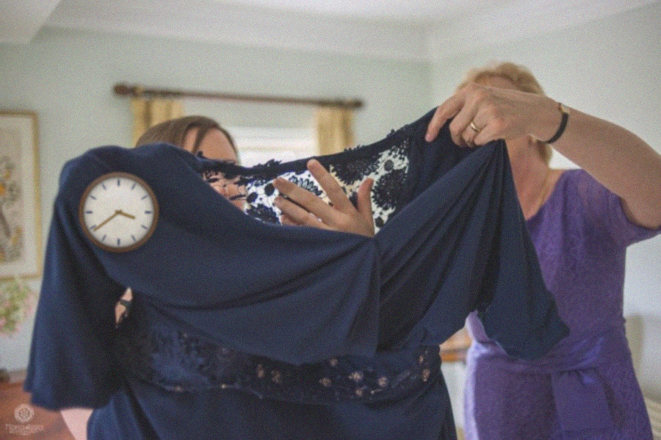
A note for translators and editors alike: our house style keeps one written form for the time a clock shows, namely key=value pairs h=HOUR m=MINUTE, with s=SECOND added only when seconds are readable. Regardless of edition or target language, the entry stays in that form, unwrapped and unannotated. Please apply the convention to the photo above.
h=3 m=39
